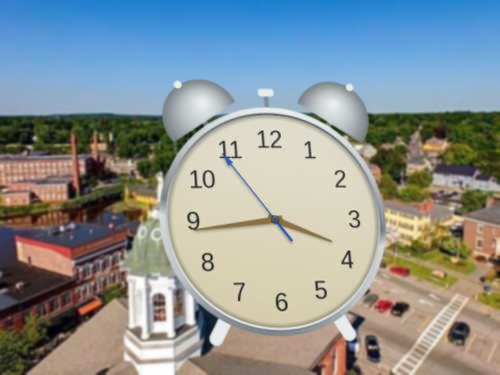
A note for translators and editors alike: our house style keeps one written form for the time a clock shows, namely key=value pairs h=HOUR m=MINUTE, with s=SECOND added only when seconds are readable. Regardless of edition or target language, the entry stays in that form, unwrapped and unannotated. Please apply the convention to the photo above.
h=3 m=43 s=54
